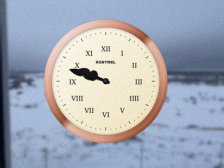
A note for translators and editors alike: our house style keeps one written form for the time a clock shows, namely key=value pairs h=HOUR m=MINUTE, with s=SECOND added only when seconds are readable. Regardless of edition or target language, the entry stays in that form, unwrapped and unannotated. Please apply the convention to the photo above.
h=9 m=48
